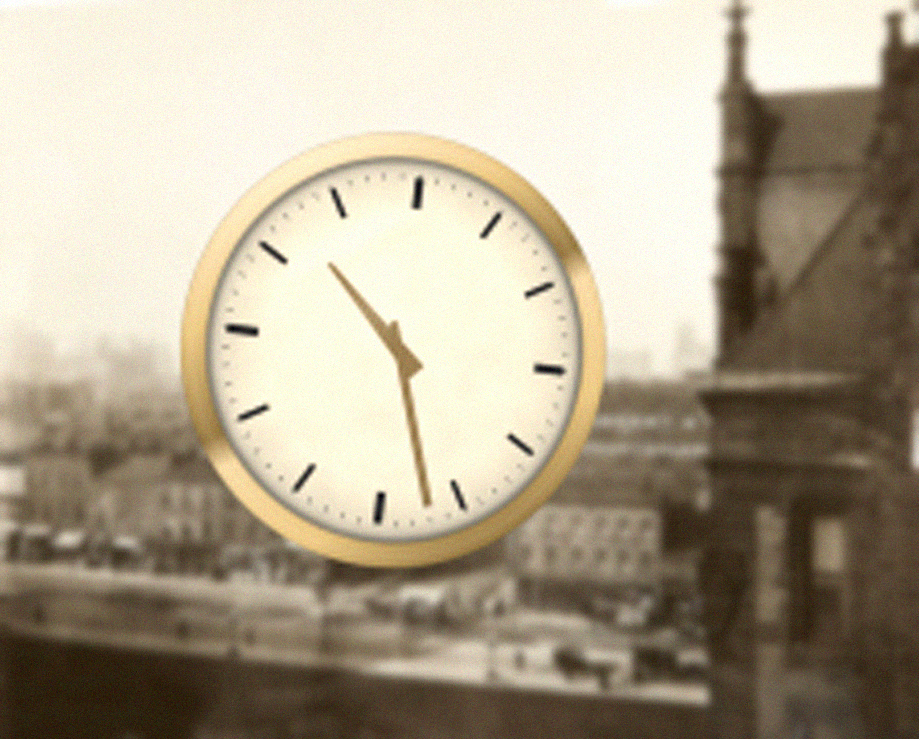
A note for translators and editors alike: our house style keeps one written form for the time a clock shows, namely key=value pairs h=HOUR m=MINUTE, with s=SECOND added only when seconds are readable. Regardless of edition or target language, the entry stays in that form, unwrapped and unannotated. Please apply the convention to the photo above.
h=10 m=27
